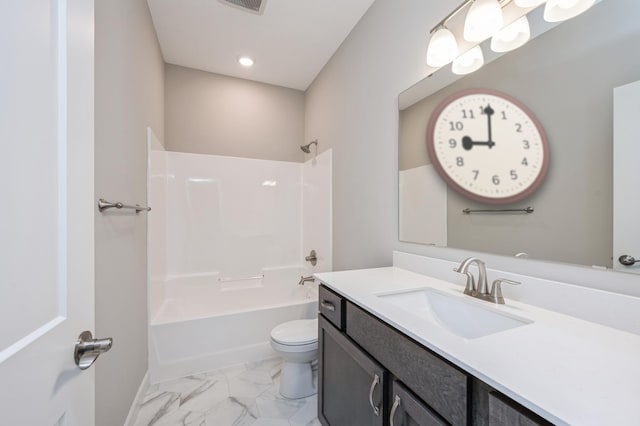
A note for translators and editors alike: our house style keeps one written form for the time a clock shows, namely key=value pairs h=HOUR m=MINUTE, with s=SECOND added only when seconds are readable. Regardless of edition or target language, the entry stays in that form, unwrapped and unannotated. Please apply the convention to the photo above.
h=9 m=1
